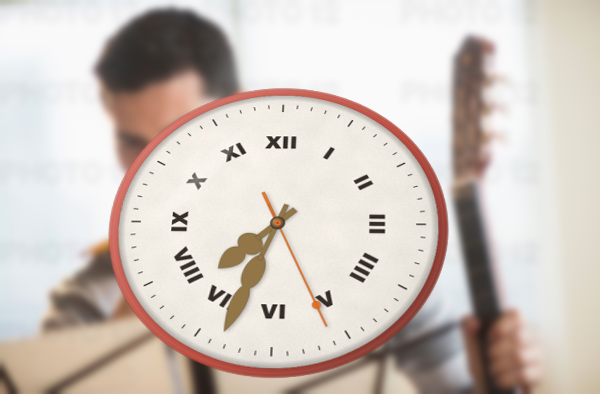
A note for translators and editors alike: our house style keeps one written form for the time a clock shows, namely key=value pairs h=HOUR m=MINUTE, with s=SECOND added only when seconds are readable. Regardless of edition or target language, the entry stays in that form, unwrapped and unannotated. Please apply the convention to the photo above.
h=7 m=33 s=26
